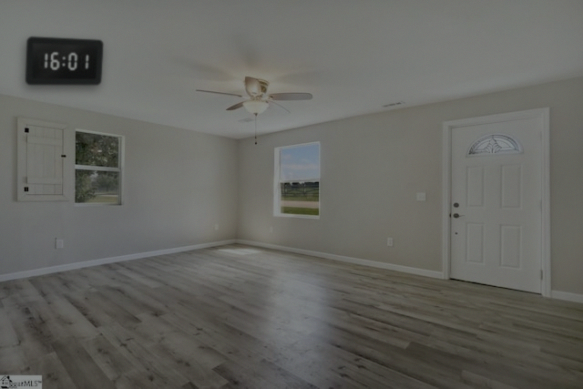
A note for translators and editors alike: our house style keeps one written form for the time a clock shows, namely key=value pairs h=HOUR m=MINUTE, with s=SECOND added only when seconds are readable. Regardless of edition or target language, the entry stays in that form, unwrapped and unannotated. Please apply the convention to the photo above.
h=16 m=1
